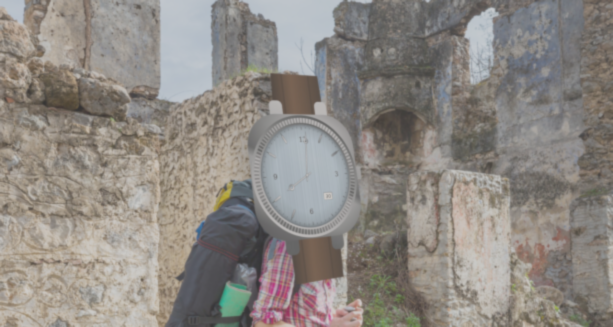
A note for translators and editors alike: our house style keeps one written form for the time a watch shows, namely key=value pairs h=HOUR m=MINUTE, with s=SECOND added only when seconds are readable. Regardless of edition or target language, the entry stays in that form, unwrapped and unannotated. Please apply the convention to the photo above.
h=8 m=1
